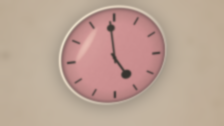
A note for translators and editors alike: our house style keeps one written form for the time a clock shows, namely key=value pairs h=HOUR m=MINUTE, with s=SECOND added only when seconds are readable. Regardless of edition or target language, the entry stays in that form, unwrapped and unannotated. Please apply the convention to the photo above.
h=4 m=59
